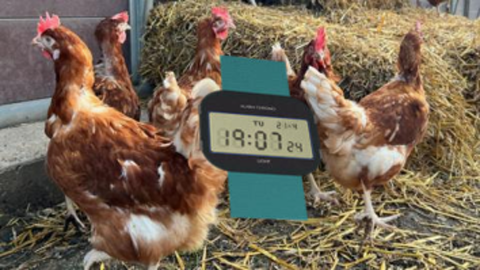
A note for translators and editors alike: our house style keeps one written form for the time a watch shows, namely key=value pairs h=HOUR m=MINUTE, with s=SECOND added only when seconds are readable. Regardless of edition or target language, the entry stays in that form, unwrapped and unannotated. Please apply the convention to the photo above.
h=19 m=7 s=24
